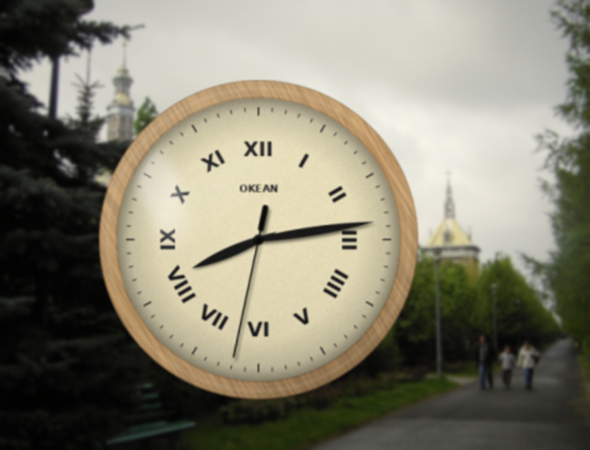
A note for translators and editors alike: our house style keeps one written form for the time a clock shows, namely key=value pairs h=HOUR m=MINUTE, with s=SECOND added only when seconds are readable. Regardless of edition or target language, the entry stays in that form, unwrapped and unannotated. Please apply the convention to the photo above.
h=8 m=13 s=32
